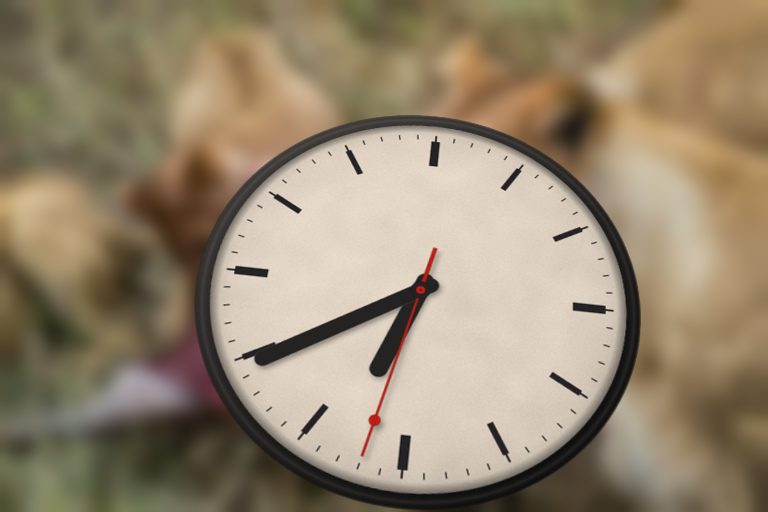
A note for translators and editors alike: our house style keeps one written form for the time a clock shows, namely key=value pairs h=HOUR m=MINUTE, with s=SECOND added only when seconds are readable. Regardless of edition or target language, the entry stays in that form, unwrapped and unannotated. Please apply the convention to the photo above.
h=6 m=39 s=32
